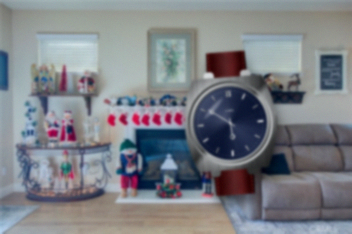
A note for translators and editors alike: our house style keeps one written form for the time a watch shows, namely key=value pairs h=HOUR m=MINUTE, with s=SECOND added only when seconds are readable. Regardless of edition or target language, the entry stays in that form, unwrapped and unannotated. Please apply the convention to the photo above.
h=5 m=51
